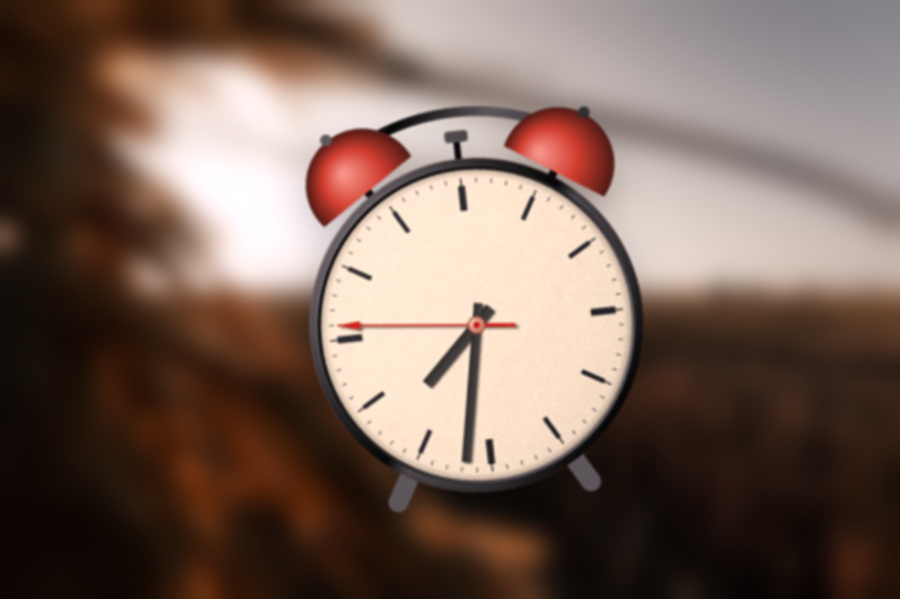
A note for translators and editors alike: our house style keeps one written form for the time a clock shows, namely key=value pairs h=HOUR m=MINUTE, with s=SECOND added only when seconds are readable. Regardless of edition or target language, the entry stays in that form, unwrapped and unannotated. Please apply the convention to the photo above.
h=7 m=31 s=46
